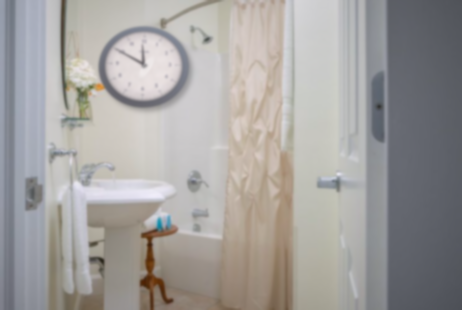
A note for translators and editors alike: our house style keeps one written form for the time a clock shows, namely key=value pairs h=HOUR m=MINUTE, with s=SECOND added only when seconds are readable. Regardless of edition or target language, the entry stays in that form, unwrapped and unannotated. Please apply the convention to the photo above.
h=11 m=50
